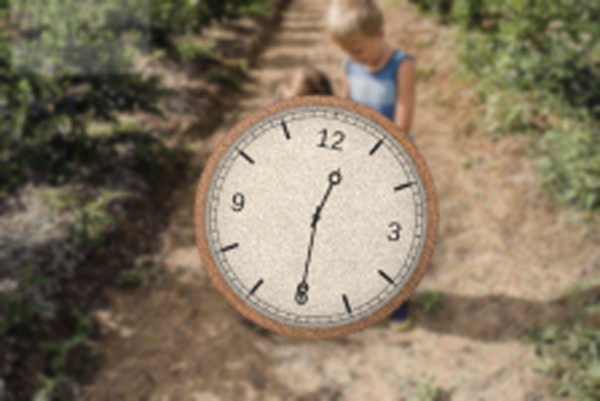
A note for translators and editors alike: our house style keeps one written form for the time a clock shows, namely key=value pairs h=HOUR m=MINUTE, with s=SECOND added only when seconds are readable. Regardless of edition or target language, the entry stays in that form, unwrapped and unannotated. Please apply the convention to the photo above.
h=12 m=30
